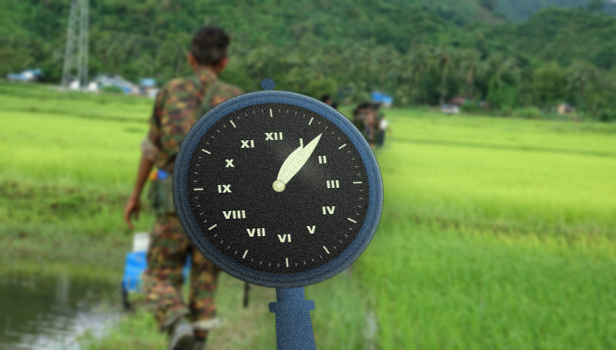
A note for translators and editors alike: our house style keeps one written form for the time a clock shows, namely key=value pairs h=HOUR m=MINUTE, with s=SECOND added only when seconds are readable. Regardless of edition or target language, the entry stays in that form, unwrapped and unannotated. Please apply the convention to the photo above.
h=1 m=7
